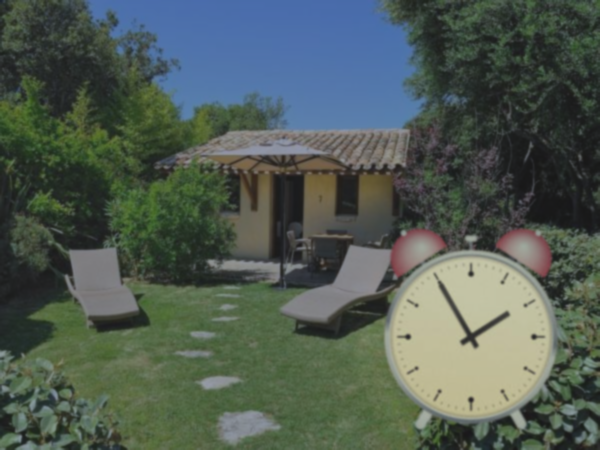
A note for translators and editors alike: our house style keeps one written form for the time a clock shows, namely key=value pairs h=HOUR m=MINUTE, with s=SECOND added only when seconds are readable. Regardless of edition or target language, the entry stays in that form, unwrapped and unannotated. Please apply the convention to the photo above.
h=1 m=55
